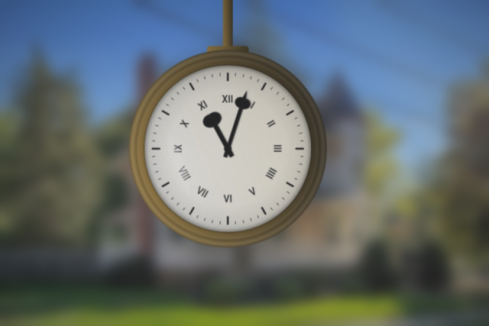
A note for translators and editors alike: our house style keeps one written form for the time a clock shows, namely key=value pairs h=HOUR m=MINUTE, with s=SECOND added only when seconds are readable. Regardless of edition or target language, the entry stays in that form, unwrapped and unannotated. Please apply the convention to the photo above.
h=11 m=3
